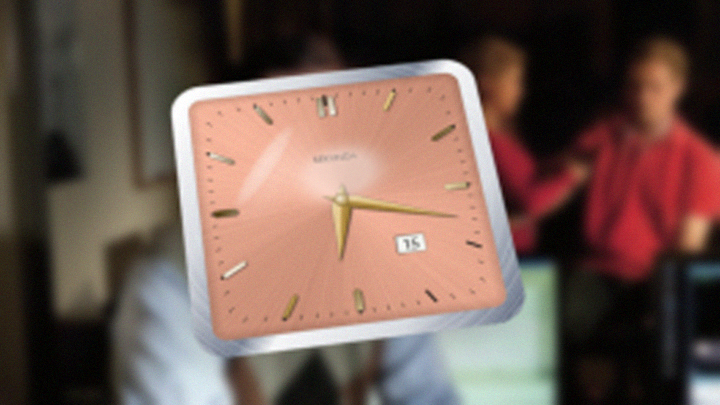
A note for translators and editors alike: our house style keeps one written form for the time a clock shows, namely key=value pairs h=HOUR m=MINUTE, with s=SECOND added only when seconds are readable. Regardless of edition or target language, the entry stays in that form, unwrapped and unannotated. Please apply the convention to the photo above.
h=6 m=18
